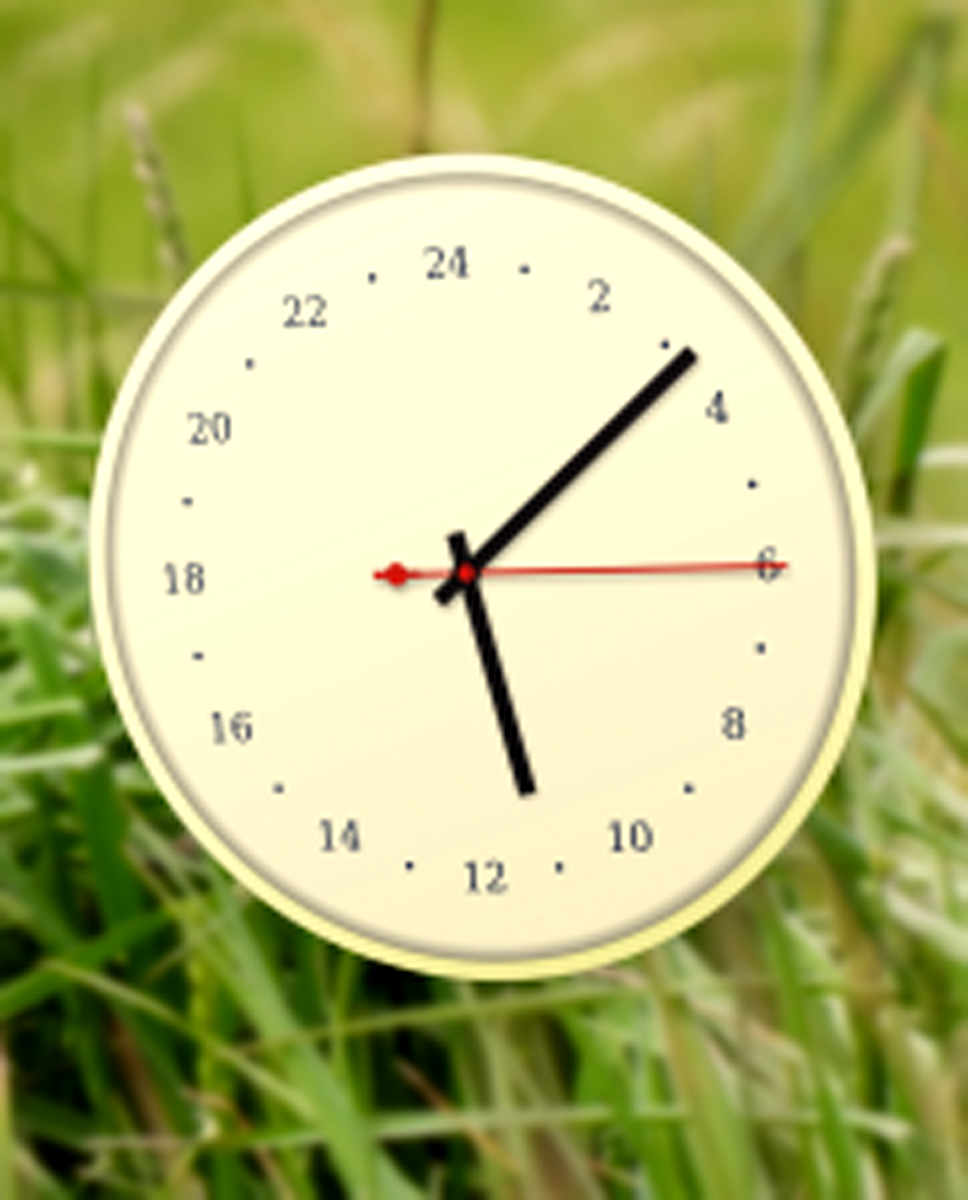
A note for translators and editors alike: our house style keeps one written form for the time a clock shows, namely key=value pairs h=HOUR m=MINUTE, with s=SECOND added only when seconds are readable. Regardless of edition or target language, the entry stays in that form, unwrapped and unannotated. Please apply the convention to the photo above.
h=11 m=8 s=15
